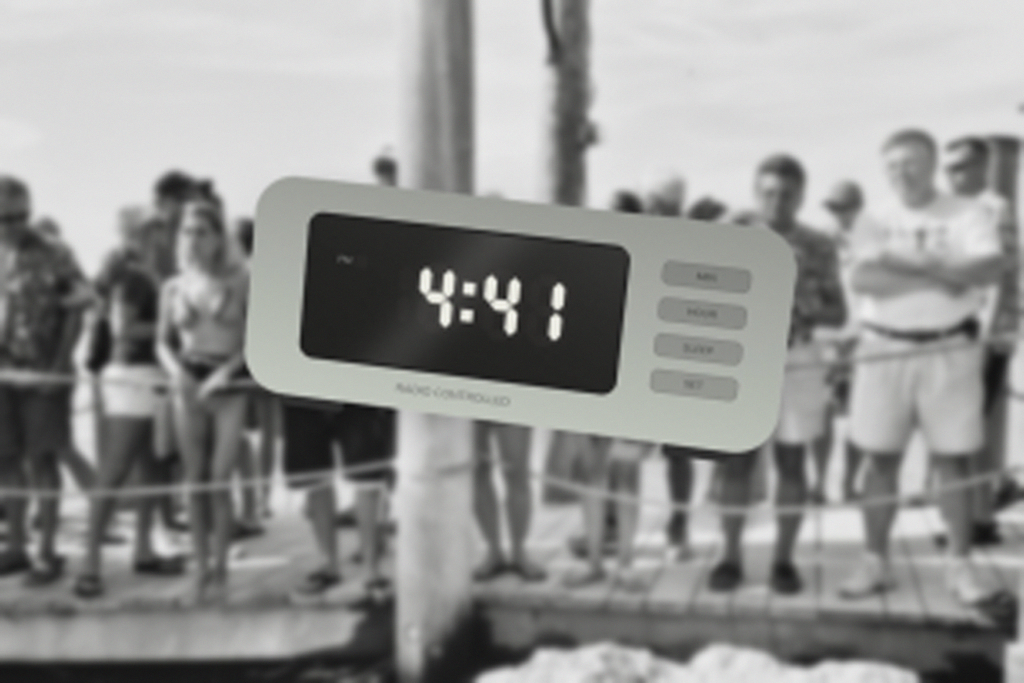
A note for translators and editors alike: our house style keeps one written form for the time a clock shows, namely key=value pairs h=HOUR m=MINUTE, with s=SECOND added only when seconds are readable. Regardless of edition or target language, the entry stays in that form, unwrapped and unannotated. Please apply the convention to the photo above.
h=4 m=41
